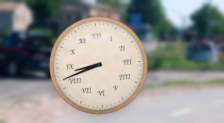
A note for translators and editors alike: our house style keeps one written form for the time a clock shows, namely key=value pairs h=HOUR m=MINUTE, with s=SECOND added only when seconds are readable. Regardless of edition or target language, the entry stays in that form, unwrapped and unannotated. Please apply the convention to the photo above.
h=8 m=42
